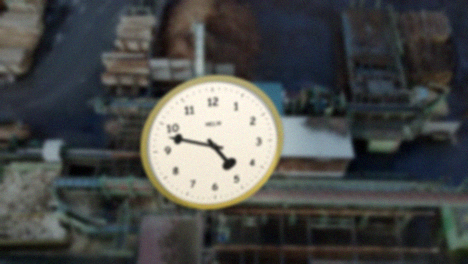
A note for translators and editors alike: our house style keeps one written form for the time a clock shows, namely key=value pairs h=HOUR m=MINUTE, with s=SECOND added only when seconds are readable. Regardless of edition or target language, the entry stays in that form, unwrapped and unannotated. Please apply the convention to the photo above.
h=4 m=48
